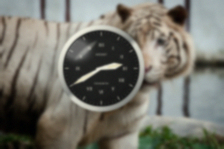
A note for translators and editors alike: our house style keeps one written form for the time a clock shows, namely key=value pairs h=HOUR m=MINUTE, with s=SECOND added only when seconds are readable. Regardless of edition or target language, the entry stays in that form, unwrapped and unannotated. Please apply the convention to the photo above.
h=2 m=40
